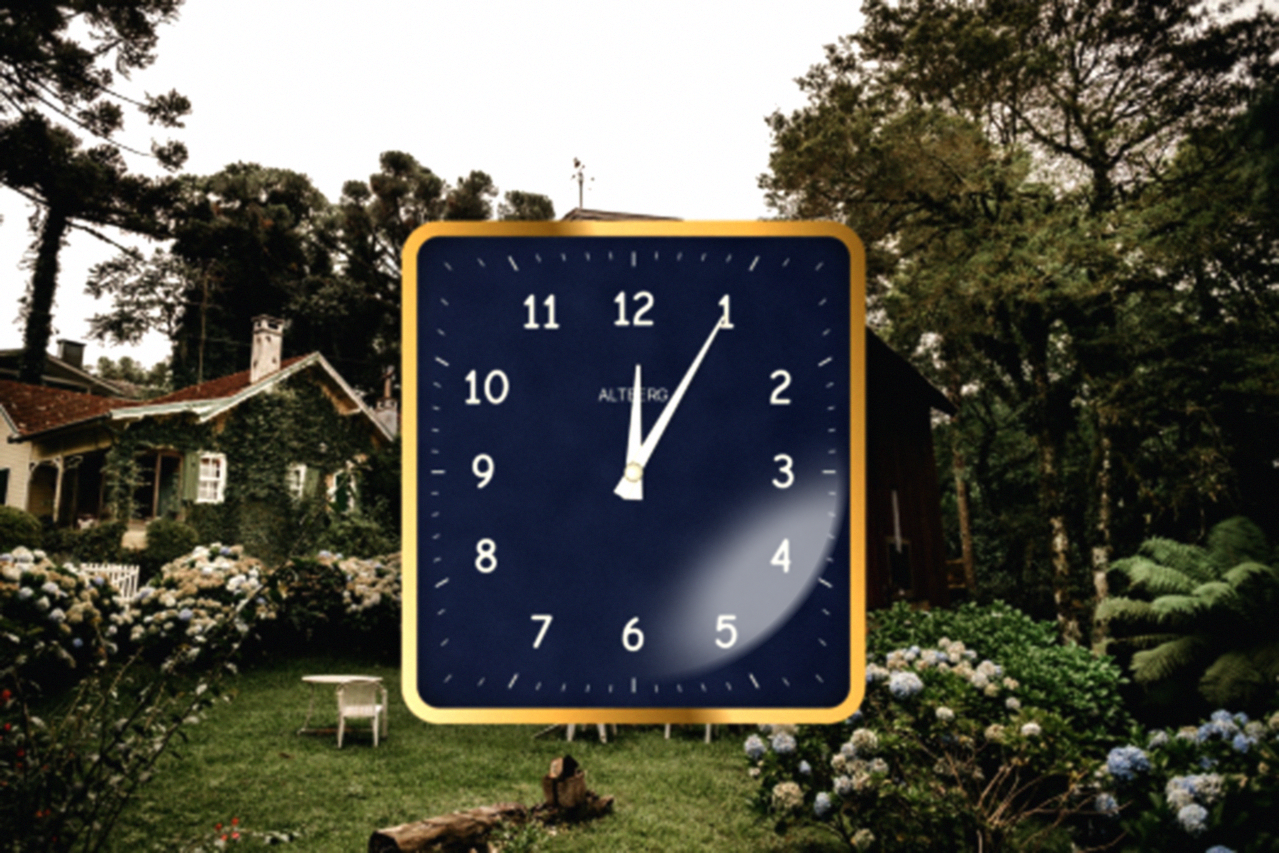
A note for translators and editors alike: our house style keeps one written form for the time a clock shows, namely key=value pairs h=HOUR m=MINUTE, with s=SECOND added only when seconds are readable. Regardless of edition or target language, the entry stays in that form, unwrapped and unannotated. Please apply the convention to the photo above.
h=12 m=5
